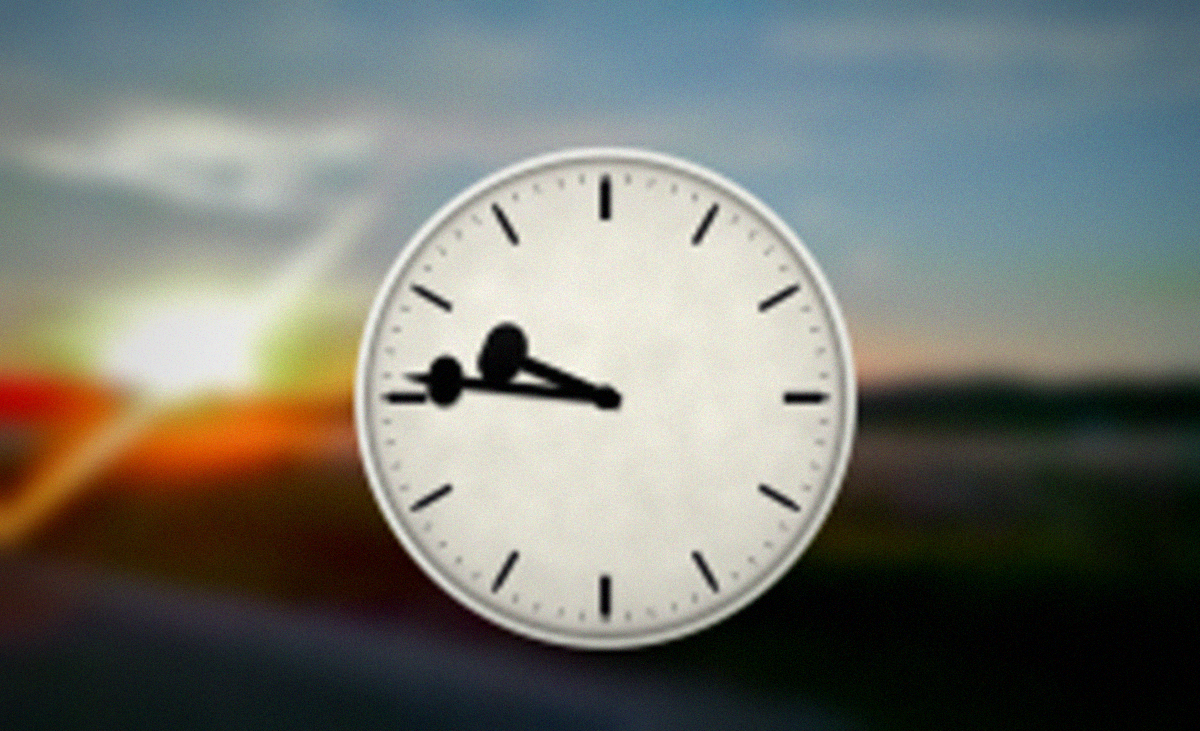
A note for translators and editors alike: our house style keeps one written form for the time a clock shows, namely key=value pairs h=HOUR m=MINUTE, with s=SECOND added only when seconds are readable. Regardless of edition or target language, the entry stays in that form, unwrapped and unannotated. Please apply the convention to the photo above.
h=9 m=46
